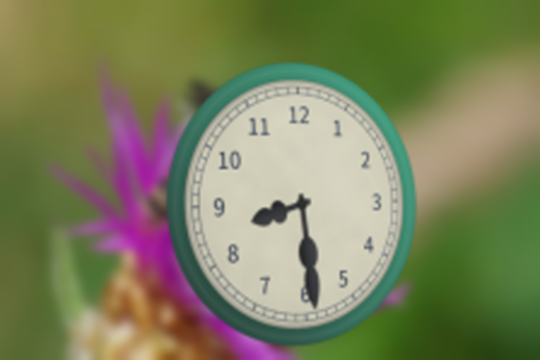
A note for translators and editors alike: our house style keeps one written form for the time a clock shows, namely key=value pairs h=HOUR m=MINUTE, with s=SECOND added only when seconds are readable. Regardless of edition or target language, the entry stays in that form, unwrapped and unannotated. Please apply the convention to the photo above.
h=8 m=29
